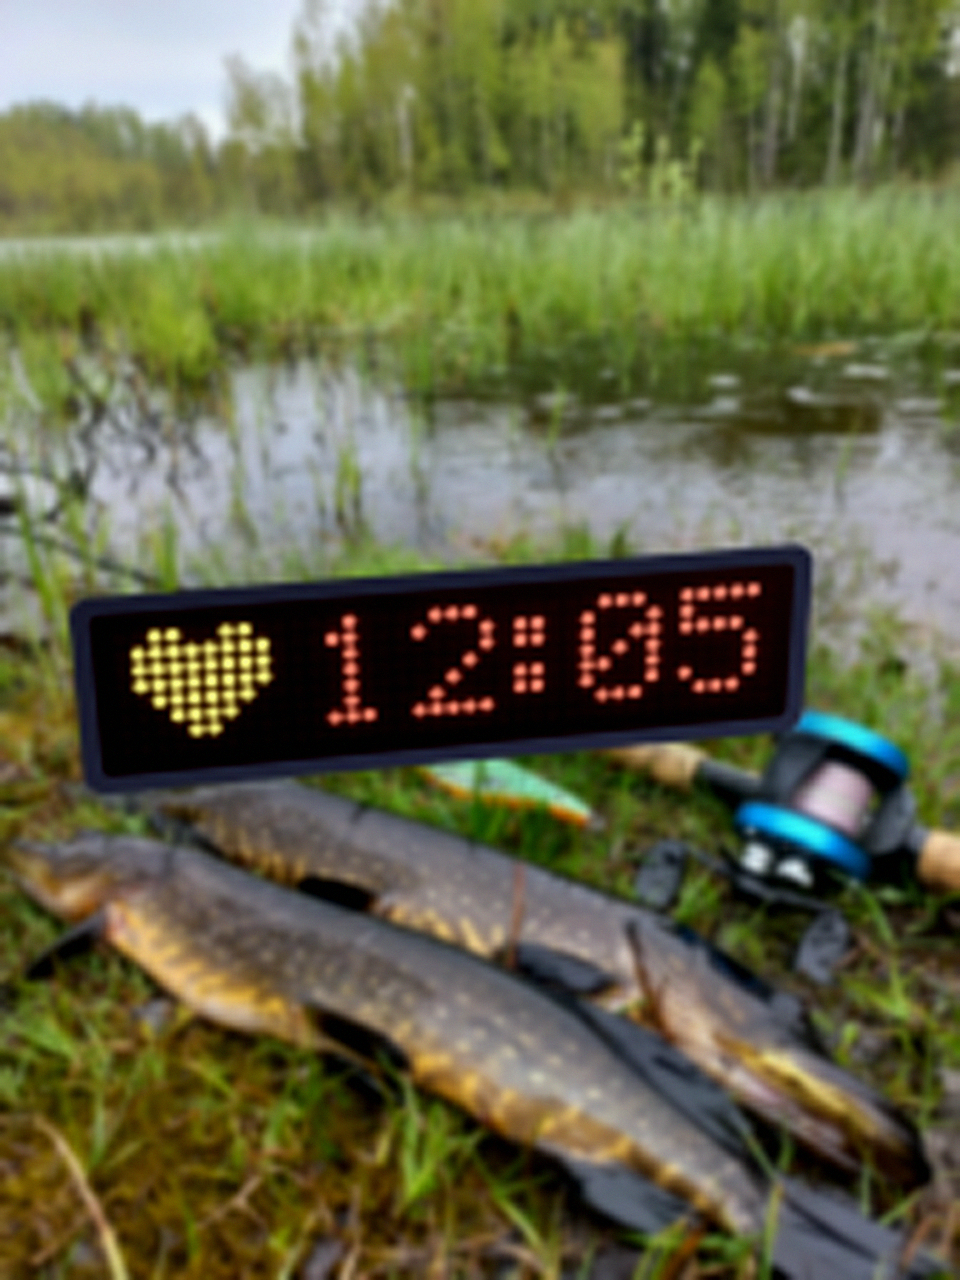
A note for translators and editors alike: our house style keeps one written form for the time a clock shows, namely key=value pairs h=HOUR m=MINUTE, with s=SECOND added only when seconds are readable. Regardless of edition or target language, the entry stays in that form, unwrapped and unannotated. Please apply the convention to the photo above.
h=12 m=5
